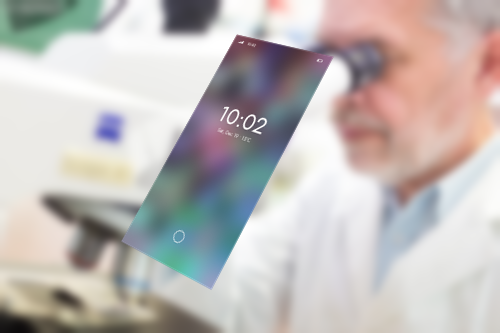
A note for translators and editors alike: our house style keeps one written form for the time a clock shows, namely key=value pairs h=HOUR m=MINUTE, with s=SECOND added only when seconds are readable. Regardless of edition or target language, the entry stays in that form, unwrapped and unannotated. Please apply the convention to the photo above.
h=10 m=2
